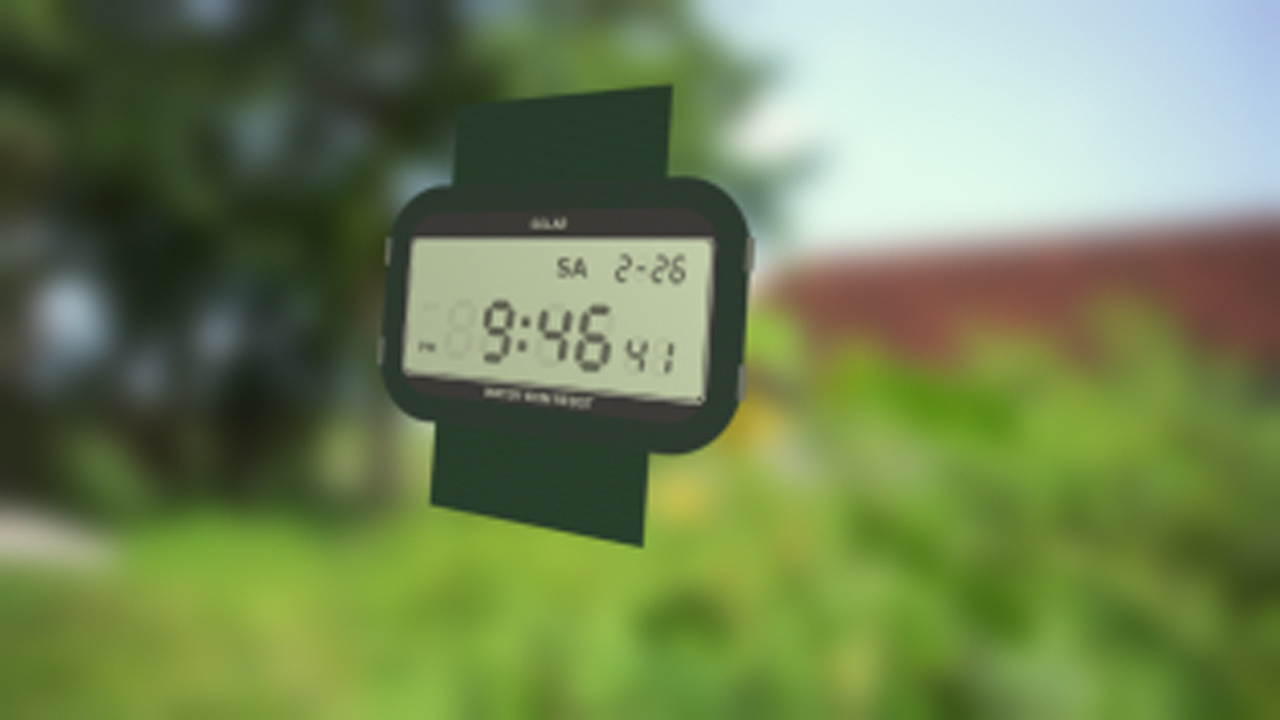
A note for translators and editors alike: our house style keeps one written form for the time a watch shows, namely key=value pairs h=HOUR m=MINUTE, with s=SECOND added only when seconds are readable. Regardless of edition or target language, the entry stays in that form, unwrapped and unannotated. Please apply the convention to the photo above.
h=9 m=46 s=41
